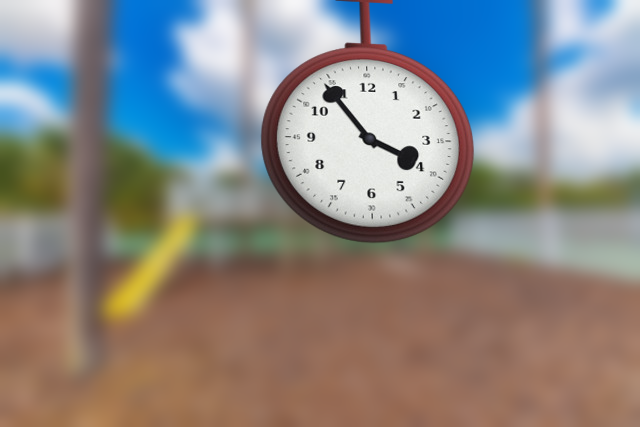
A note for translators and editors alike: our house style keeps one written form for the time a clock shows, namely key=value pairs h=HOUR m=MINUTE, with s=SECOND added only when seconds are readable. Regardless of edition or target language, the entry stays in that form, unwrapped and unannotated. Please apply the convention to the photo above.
h=3 m=54
